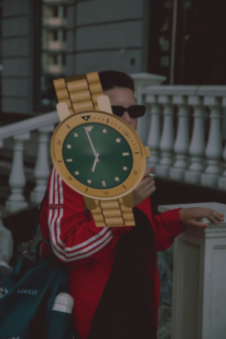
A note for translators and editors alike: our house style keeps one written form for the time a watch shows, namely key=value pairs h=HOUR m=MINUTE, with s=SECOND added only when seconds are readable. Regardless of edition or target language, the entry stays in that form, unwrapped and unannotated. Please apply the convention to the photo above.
h=6 m=59
